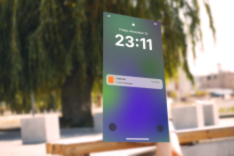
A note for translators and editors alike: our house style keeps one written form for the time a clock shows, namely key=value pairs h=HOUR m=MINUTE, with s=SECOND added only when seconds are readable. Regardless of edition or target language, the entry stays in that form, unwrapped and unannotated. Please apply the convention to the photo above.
h=23 m=11
